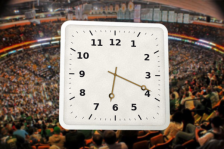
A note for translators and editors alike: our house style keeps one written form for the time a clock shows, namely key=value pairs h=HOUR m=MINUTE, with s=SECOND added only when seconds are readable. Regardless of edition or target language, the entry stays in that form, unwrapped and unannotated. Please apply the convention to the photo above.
h=6 m=19
